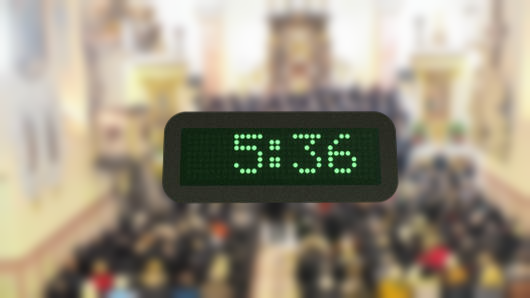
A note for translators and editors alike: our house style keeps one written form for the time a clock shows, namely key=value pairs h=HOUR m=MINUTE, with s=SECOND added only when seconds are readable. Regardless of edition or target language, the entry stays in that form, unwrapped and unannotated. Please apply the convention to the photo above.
h=5 m=36
